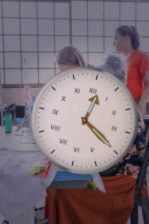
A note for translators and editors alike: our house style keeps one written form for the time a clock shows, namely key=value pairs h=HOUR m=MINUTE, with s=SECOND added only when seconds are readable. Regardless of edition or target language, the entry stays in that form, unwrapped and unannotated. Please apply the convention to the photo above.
h=12 m=20
